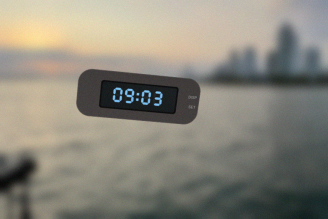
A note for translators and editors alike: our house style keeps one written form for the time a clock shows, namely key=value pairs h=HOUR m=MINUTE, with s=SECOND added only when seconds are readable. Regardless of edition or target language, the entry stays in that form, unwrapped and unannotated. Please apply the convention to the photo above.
h=9 m=3
